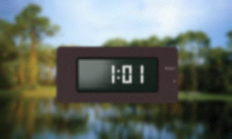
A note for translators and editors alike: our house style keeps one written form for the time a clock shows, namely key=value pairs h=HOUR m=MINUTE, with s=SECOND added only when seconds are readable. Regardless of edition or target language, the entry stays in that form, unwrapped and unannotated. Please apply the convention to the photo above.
h=1 m=1
